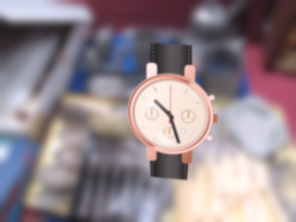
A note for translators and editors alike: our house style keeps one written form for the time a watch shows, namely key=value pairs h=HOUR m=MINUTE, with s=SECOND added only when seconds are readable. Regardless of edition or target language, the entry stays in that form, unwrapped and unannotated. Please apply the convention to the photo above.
h=10 m=27
